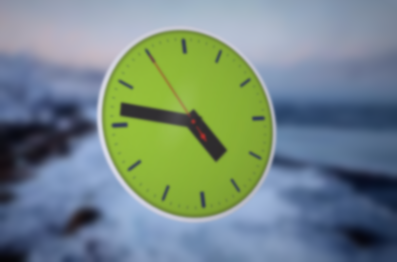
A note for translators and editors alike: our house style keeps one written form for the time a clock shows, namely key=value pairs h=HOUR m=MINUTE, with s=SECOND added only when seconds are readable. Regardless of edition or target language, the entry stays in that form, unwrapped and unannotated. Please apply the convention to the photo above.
h=4 m=46 s=55
